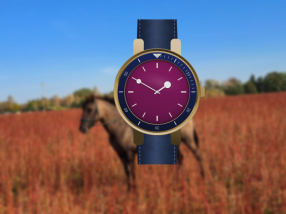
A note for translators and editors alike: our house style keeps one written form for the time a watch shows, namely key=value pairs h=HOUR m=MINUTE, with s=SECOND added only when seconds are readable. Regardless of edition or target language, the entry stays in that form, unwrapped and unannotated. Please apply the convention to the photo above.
h=1 m=50
